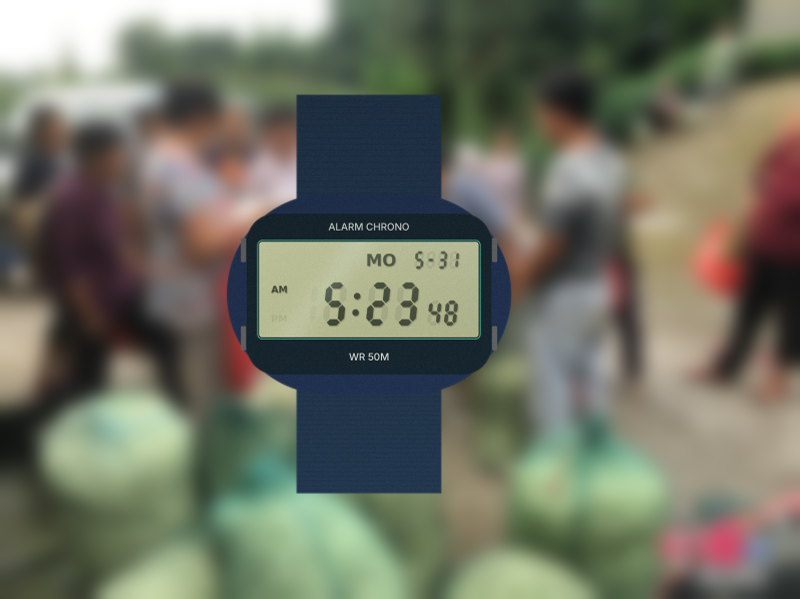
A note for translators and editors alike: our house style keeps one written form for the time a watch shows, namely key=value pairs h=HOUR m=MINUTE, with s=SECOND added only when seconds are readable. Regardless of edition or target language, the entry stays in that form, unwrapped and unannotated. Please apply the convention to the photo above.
h=5 m=23 s=48
